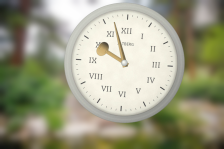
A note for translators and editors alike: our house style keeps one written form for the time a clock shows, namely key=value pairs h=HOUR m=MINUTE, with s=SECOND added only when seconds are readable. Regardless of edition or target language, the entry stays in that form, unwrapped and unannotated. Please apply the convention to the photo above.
h=9 m=57
